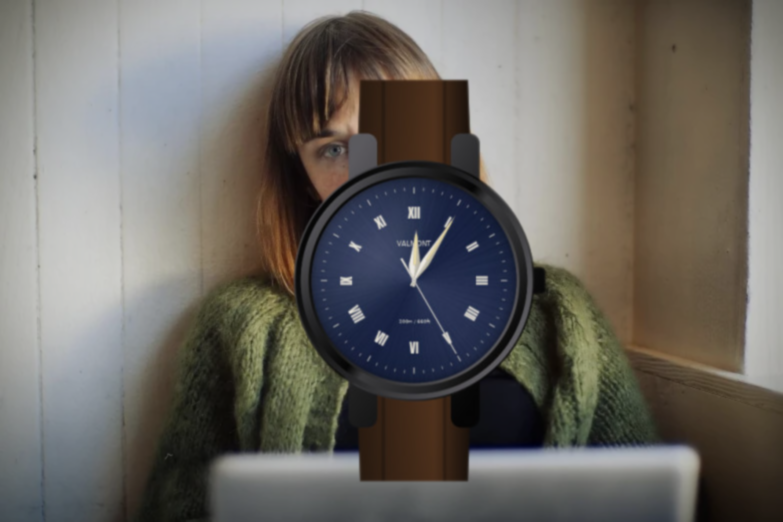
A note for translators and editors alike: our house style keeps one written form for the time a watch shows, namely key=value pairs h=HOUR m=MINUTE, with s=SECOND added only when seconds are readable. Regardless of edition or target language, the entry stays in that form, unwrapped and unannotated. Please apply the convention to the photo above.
h=12 m=5 s=25
